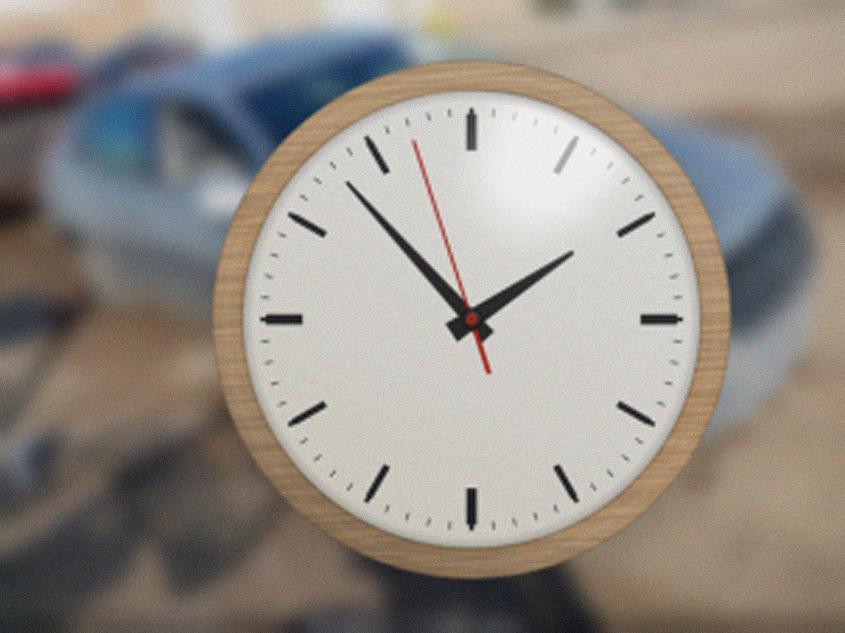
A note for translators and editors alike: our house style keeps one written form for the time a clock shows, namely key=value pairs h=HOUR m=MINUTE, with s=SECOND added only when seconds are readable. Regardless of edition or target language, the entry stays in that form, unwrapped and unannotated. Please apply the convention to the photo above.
h=1 m=52 s=57
